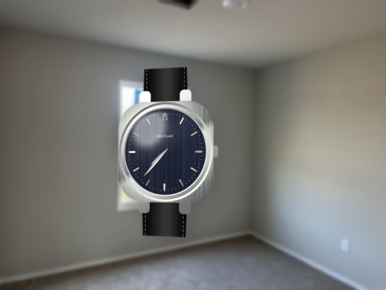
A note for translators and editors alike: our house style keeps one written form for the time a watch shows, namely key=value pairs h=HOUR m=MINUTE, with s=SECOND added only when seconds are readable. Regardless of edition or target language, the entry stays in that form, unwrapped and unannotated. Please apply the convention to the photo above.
h=7 m=37
